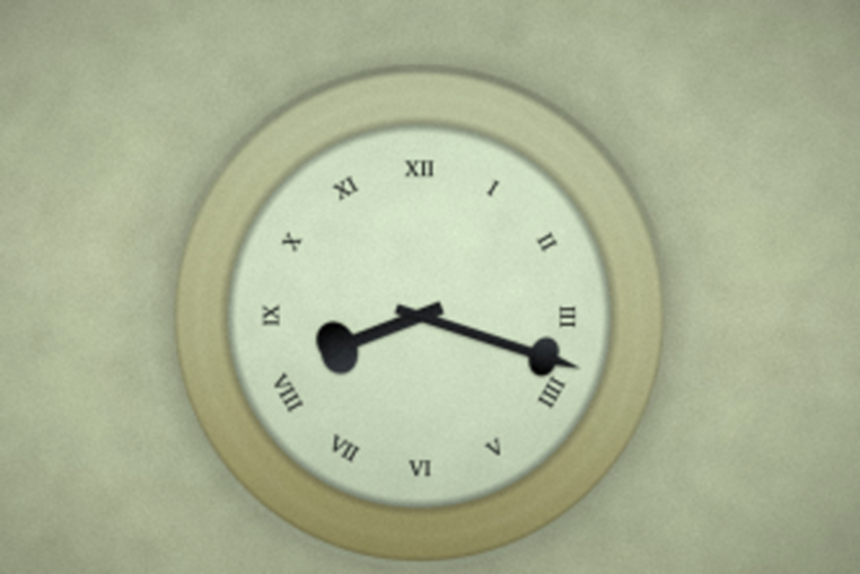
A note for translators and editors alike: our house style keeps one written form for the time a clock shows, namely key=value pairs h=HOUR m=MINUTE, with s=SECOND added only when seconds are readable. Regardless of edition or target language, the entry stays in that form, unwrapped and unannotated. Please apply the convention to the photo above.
h=8 m=18
